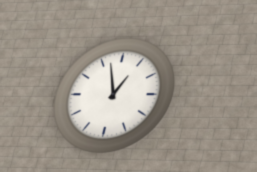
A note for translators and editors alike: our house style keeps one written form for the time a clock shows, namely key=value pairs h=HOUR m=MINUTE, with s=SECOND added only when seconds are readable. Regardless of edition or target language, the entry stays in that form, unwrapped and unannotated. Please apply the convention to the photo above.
h=12 m=57
